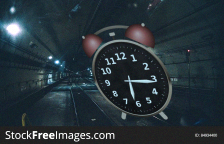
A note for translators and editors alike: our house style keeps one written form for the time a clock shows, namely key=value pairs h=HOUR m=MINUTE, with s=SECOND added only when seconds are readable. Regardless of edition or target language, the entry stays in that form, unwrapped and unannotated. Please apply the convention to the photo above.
h=6 m=16
